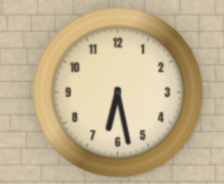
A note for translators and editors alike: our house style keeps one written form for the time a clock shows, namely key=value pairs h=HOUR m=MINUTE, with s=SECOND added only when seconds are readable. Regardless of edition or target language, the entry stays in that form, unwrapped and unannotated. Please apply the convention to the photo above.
h=6 m=28
